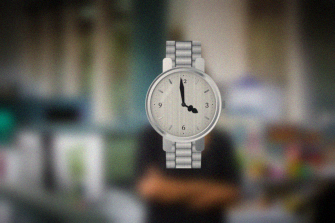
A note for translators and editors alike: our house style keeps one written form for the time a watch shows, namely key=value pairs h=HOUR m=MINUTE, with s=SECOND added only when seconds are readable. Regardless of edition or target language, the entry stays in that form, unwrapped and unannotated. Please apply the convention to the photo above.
h=3 m=59
